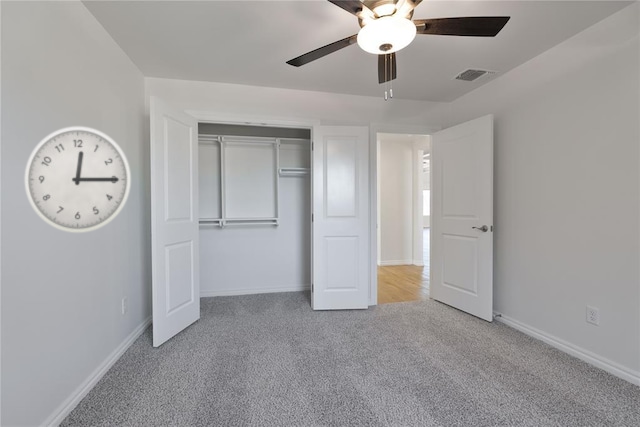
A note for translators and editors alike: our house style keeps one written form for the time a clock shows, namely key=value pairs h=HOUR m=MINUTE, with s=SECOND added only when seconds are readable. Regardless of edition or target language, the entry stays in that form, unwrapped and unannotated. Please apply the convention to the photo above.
h=12 m=15
